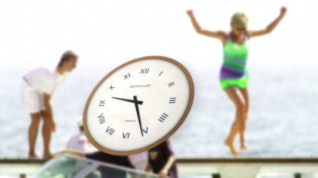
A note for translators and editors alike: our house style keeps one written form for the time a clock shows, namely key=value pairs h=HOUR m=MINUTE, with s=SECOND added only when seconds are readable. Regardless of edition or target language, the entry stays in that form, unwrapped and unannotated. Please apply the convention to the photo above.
h=9 m=26
